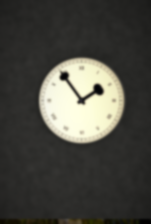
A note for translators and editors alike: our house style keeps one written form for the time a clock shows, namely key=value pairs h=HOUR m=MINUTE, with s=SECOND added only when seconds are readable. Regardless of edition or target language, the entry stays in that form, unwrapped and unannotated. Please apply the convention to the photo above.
h=1 m=54
